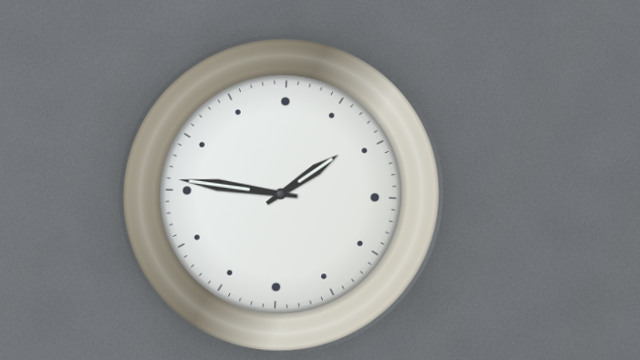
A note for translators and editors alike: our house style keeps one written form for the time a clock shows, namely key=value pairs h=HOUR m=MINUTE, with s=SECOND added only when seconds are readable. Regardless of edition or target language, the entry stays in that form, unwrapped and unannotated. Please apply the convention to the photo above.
h=1 m=46
